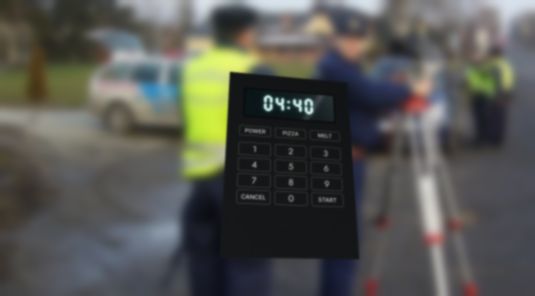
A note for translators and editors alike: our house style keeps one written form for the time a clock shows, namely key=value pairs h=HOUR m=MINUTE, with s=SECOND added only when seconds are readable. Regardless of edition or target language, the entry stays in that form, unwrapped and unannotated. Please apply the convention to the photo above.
h=4 m=40
